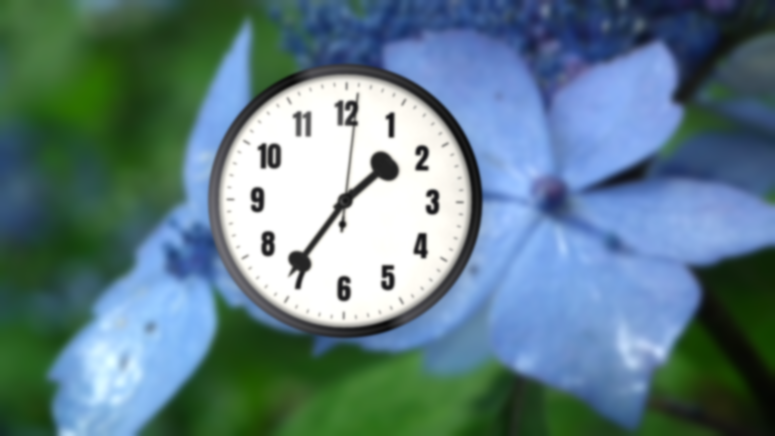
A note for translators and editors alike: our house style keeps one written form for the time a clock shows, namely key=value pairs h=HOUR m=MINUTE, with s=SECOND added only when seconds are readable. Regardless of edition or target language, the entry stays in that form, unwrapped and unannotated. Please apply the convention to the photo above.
h=1 m=36 s=1
